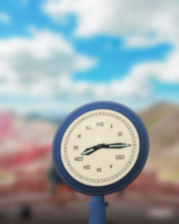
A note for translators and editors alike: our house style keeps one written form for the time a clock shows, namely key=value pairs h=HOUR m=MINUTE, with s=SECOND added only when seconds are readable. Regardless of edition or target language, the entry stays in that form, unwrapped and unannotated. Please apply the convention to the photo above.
h=8 m=15
